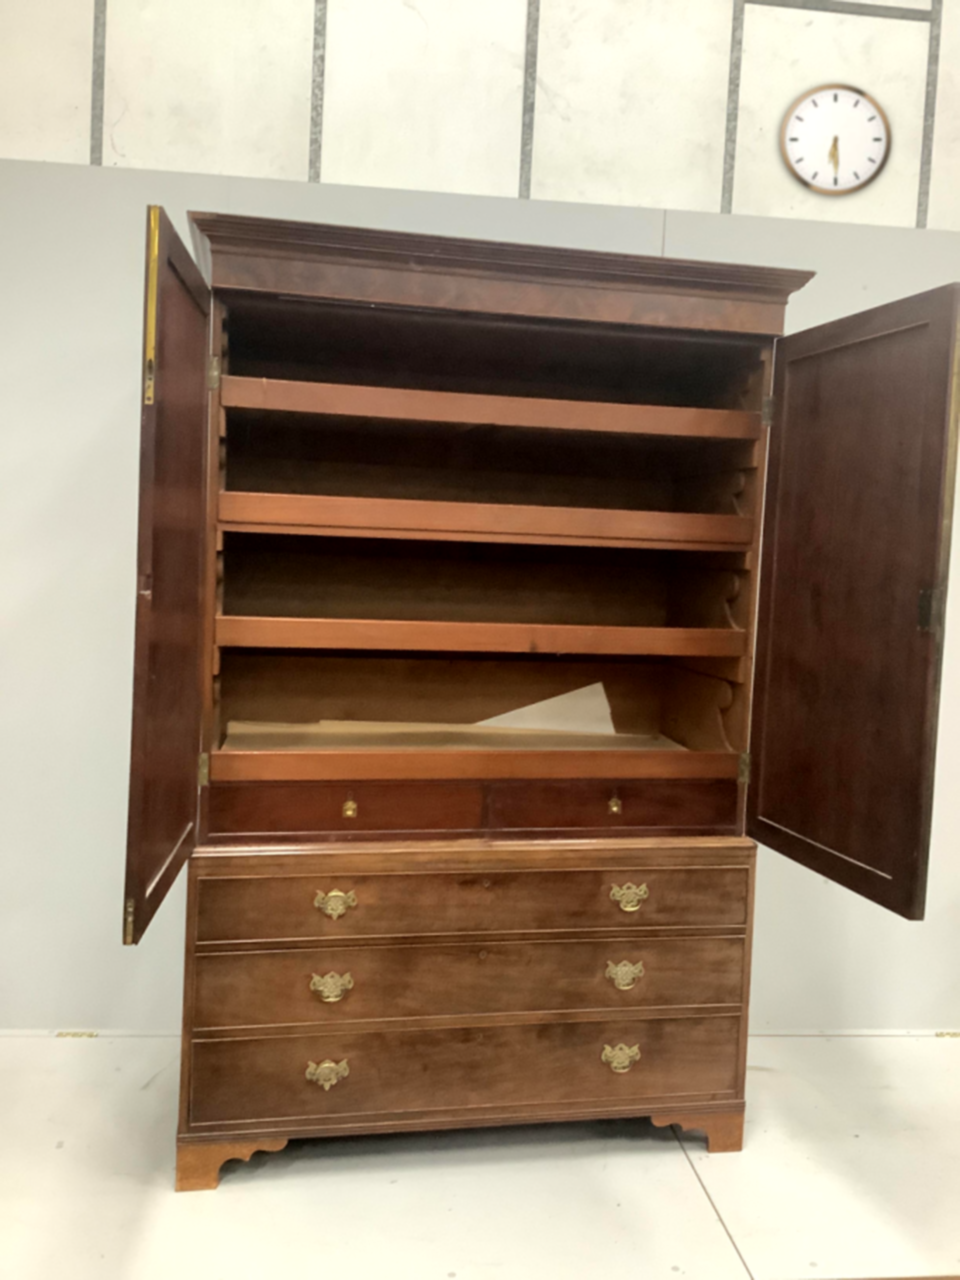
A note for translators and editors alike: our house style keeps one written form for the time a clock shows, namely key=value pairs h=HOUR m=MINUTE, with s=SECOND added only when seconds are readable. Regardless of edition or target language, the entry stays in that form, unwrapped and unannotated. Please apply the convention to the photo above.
h=6 m=30
